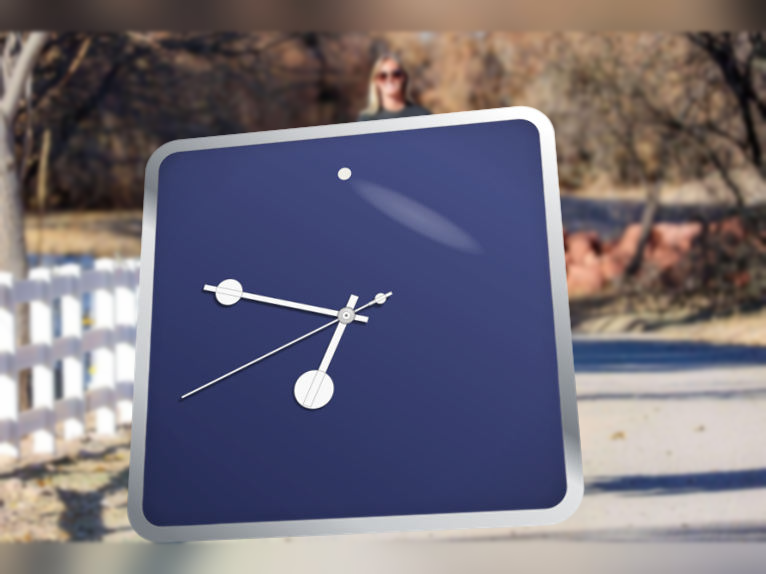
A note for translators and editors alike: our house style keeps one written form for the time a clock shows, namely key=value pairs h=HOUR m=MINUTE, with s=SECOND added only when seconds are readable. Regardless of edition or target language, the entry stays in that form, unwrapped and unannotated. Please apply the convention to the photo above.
h=6 m=47 s=41
